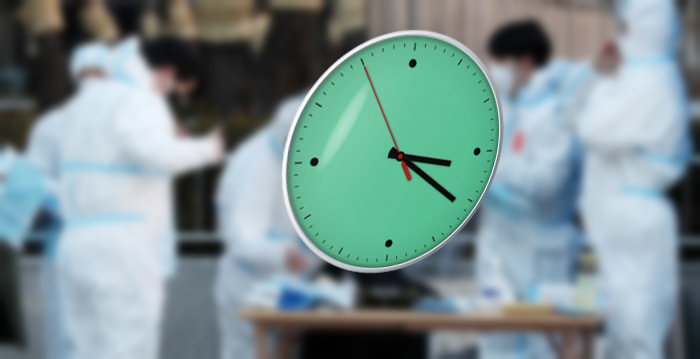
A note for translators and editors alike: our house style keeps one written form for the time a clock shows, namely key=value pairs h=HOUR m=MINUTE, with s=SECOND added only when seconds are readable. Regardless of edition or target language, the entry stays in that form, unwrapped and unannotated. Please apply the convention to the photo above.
h=3 m=20 s=55
